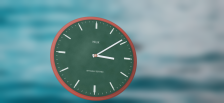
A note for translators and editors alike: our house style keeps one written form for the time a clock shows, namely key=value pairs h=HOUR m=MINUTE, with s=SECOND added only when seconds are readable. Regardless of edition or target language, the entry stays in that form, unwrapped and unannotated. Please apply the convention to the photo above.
h=3 m=9
